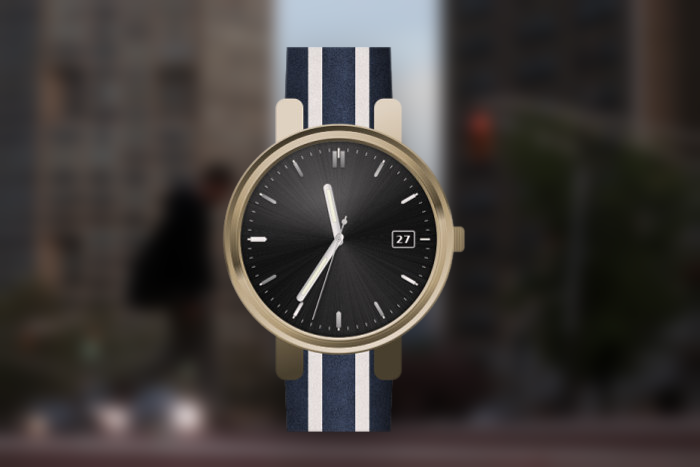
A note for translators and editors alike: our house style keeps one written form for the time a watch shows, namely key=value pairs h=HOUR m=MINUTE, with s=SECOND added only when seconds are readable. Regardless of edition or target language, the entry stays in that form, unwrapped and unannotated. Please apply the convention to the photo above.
h=11 m=35 s=33
